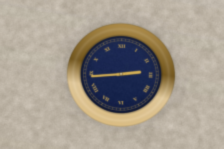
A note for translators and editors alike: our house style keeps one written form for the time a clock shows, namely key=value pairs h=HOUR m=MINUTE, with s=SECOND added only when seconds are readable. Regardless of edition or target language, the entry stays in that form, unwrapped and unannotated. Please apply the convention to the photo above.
h=2 m=44
